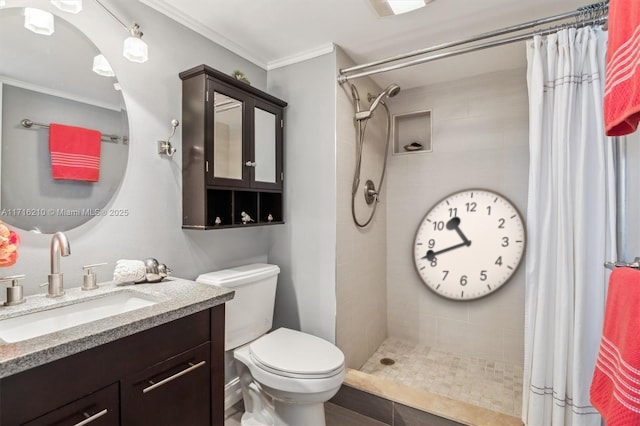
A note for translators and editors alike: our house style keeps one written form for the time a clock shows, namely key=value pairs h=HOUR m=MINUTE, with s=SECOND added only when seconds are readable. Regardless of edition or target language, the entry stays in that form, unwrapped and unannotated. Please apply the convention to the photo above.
h=10 m=42
